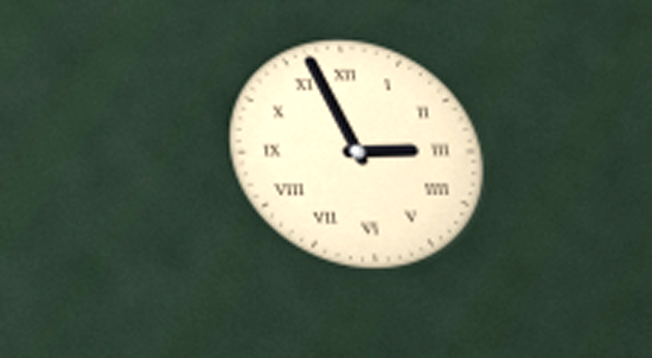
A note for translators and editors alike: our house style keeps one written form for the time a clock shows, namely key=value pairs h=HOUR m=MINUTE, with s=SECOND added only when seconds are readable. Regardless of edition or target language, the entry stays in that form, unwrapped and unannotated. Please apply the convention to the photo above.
h=2 m=57
